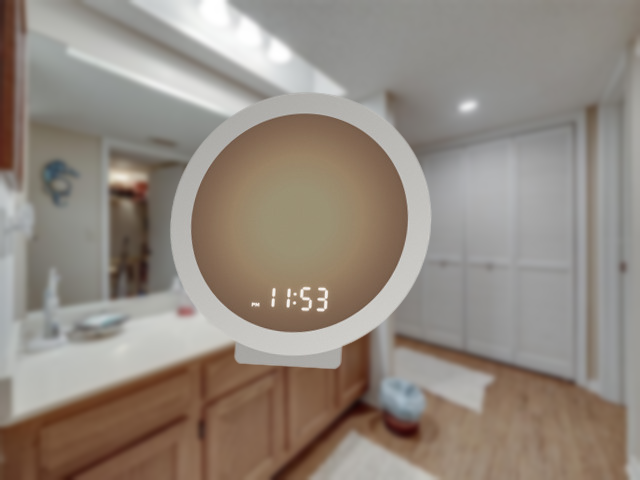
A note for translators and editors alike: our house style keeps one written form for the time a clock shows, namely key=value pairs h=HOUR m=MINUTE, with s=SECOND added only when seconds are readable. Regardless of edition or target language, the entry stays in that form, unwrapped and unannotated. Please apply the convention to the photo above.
h=11 m=53
